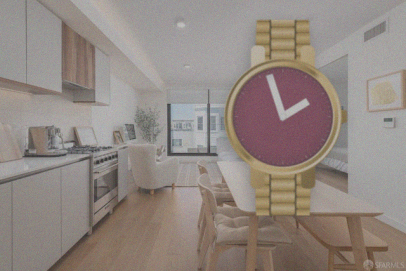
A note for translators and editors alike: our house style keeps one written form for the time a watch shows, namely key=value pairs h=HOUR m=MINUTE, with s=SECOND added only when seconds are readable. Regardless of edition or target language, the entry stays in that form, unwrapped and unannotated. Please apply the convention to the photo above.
h=1 m=57
